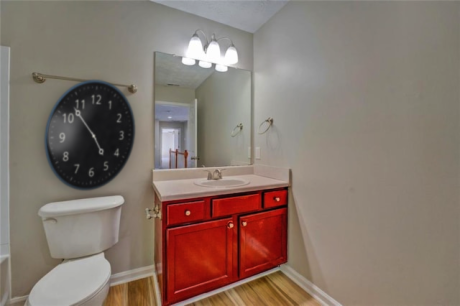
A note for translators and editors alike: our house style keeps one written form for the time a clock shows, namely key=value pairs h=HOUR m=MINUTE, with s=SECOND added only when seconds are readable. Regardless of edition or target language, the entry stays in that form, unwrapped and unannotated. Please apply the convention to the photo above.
h=4 m=53
